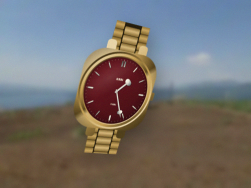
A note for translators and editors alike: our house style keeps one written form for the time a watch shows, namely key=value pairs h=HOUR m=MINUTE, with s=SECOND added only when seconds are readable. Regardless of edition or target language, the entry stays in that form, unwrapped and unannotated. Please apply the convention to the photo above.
h=1 m=26
